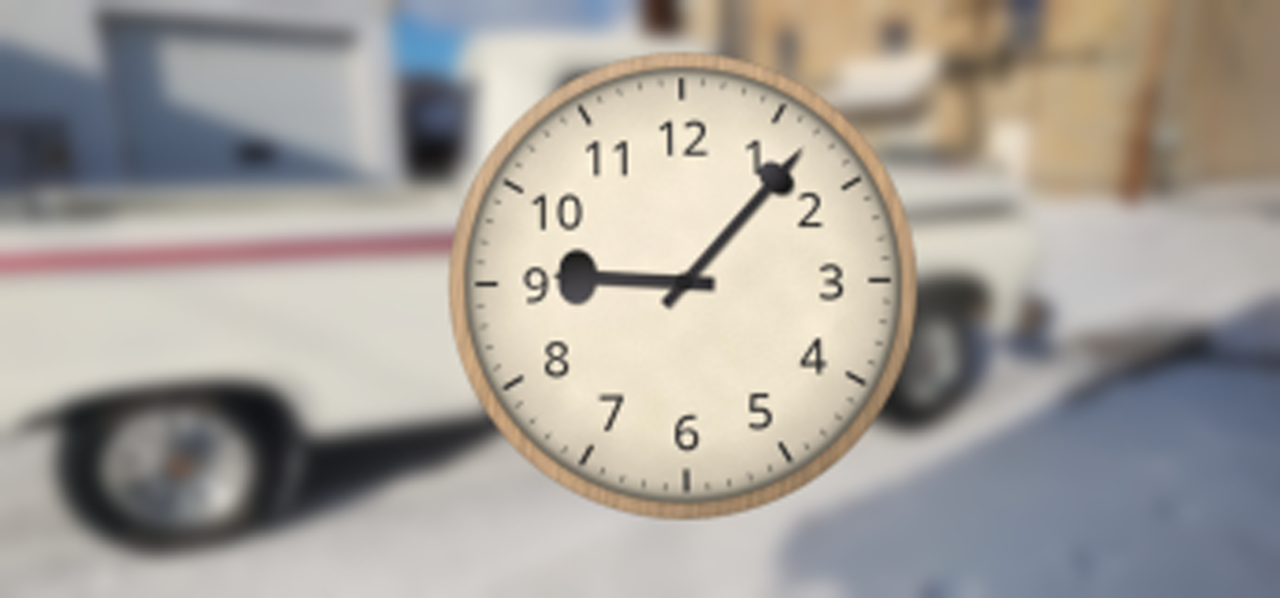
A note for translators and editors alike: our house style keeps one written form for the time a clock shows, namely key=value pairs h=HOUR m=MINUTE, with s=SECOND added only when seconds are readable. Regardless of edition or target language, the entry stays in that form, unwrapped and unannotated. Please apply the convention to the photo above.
h=9 m=7
